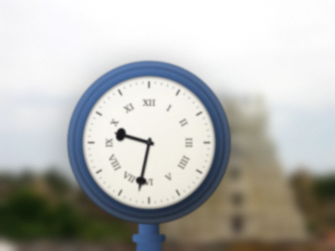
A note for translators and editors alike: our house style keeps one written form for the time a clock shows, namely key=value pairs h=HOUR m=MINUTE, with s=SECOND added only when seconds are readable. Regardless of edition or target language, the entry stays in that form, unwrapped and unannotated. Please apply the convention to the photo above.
h=9 m=32
